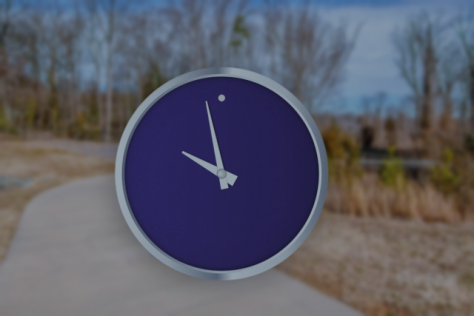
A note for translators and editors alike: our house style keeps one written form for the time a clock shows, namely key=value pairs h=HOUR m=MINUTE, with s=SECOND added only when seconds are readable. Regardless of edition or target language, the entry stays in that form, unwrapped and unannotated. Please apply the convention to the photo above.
h=9 m=58
